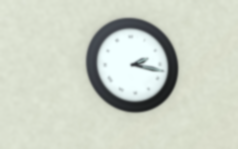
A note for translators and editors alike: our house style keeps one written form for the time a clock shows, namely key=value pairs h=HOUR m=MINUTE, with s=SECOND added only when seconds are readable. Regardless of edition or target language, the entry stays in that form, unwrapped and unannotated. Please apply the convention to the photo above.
h=2 m=17
